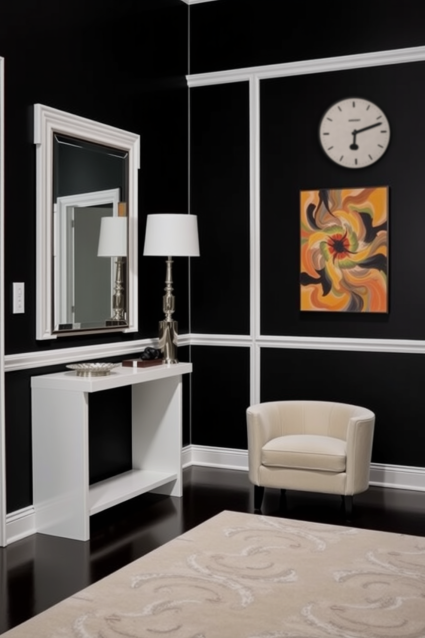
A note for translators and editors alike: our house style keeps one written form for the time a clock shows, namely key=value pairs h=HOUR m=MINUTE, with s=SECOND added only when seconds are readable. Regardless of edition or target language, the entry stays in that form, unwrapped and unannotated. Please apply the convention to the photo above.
h=6 m=12
